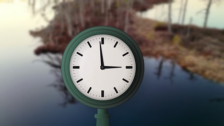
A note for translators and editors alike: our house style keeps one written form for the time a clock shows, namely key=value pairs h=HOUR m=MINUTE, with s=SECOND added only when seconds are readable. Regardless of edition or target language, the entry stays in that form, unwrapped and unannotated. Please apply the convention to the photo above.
h=2 m=59
